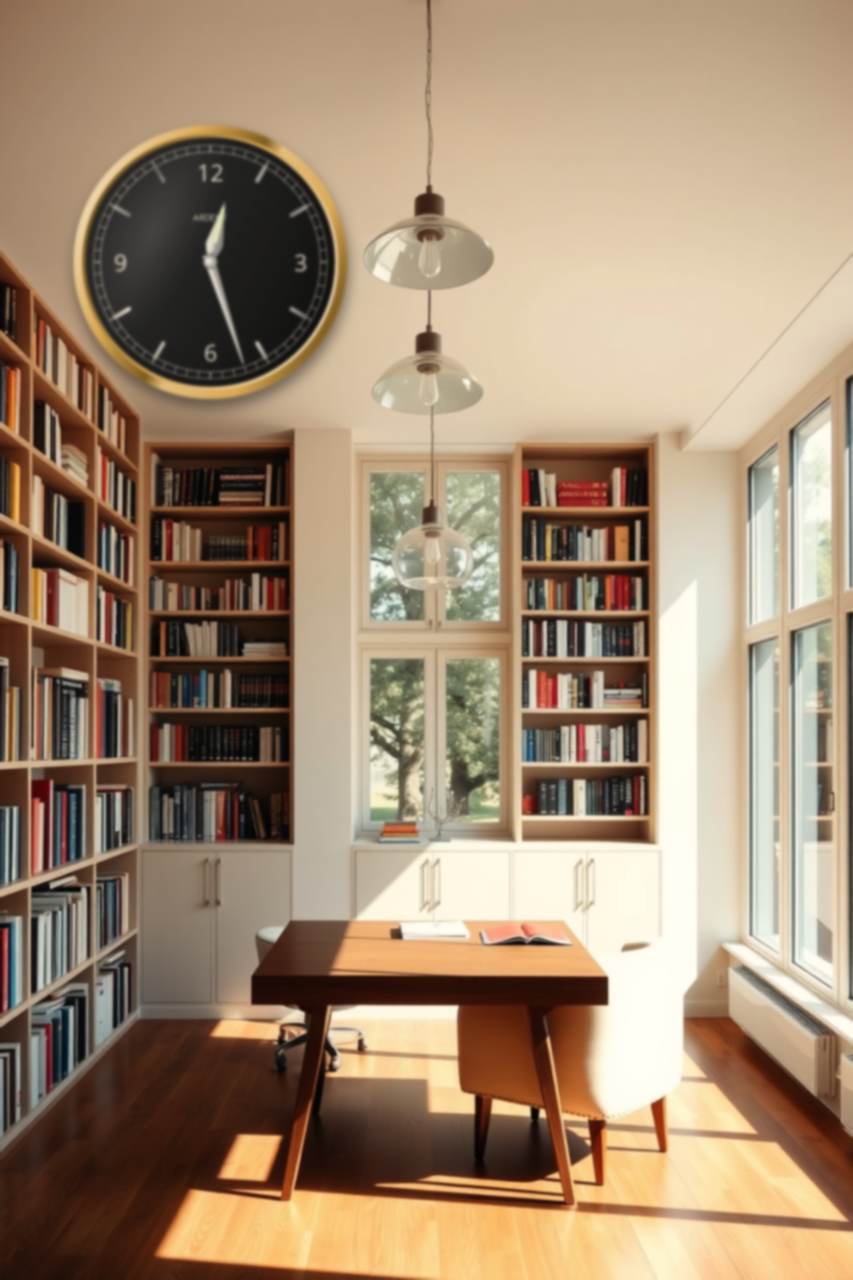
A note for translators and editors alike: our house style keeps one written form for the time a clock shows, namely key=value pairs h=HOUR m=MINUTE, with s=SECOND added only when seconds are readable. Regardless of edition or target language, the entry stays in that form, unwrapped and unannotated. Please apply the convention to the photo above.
h=12 m=27
